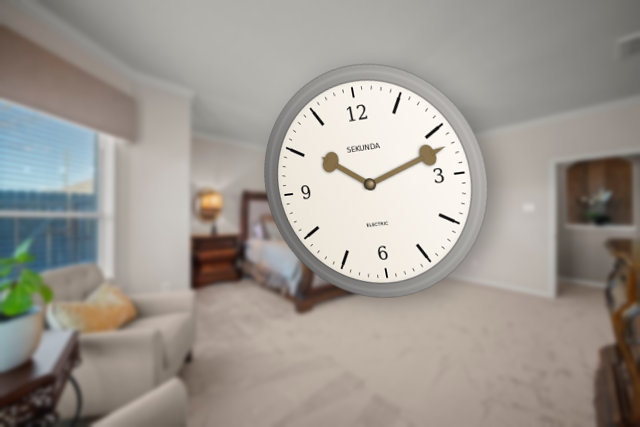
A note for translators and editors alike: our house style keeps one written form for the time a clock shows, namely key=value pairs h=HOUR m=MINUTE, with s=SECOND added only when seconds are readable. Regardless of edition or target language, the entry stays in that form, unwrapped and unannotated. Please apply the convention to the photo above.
h=10 m=12
